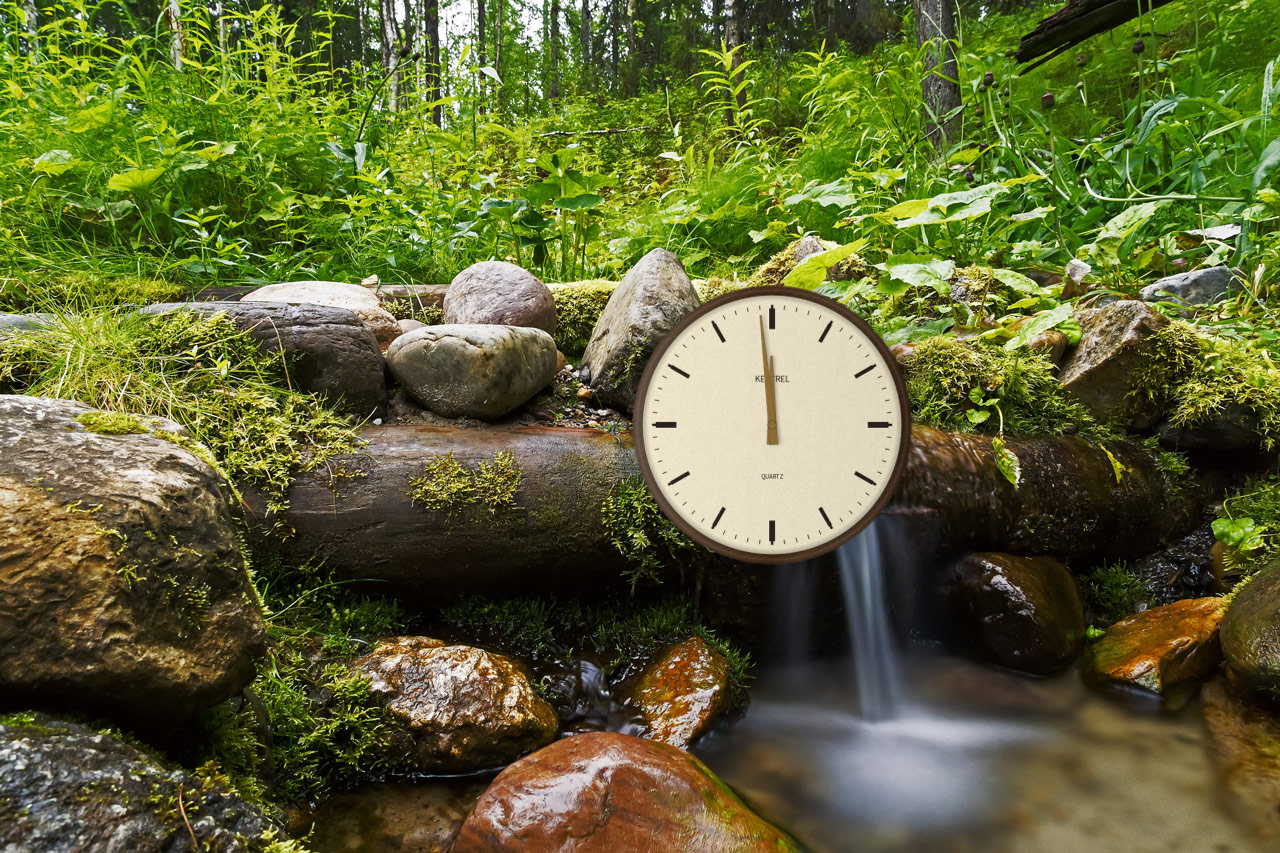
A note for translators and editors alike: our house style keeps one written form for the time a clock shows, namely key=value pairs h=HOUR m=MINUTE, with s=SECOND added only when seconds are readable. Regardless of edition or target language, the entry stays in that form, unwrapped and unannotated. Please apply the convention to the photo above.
h=11 m=59
